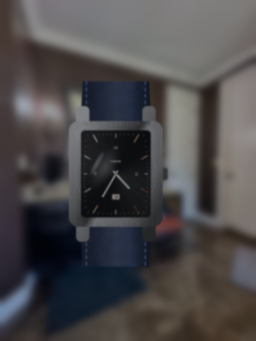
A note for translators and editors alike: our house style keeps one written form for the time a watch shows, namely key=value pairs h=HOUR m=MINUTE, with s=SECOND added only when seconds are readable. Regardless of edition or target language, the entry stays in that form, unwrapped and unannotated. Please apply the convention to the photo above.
h=4 m=35
